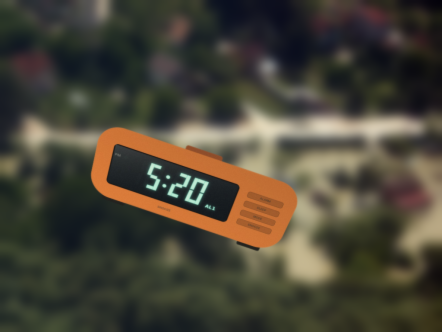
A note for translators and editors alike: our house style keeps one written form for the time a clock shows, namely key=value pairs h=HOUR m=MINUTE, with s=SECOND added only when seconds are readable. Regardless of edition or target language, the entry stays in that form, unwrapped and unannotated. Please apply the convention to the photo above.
h=5 m=20
